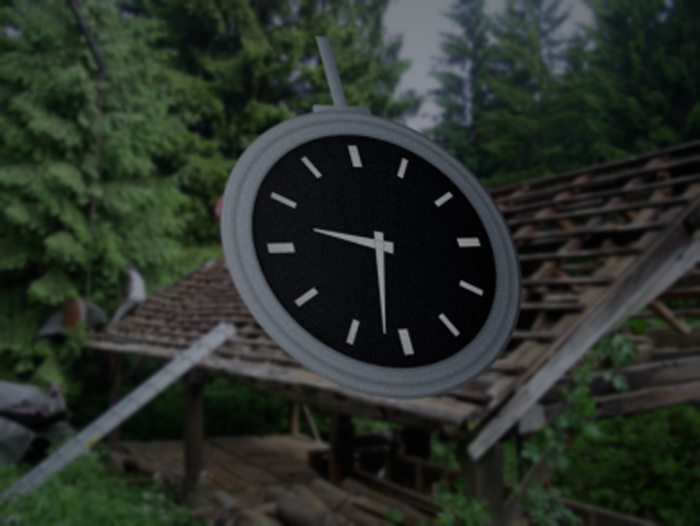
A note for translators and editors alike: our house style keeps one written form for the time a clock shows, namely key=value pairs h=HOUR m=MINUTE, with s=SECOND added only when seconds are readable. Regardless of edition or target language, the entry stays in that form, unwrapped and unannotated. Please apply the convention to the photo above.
h=9 m=32
